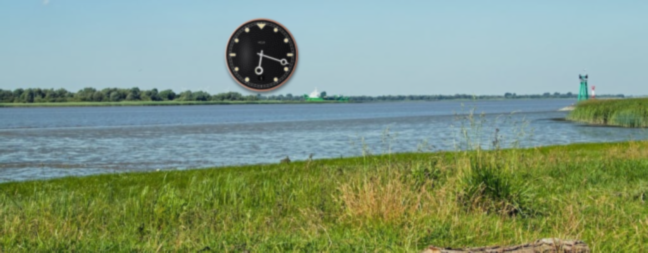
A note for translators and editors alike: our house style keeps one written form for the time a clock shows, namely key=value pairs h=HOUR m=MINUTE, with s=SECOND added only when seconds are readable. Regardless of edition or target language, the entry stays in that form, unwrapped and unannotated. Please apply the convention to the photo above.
h=6 m=18
